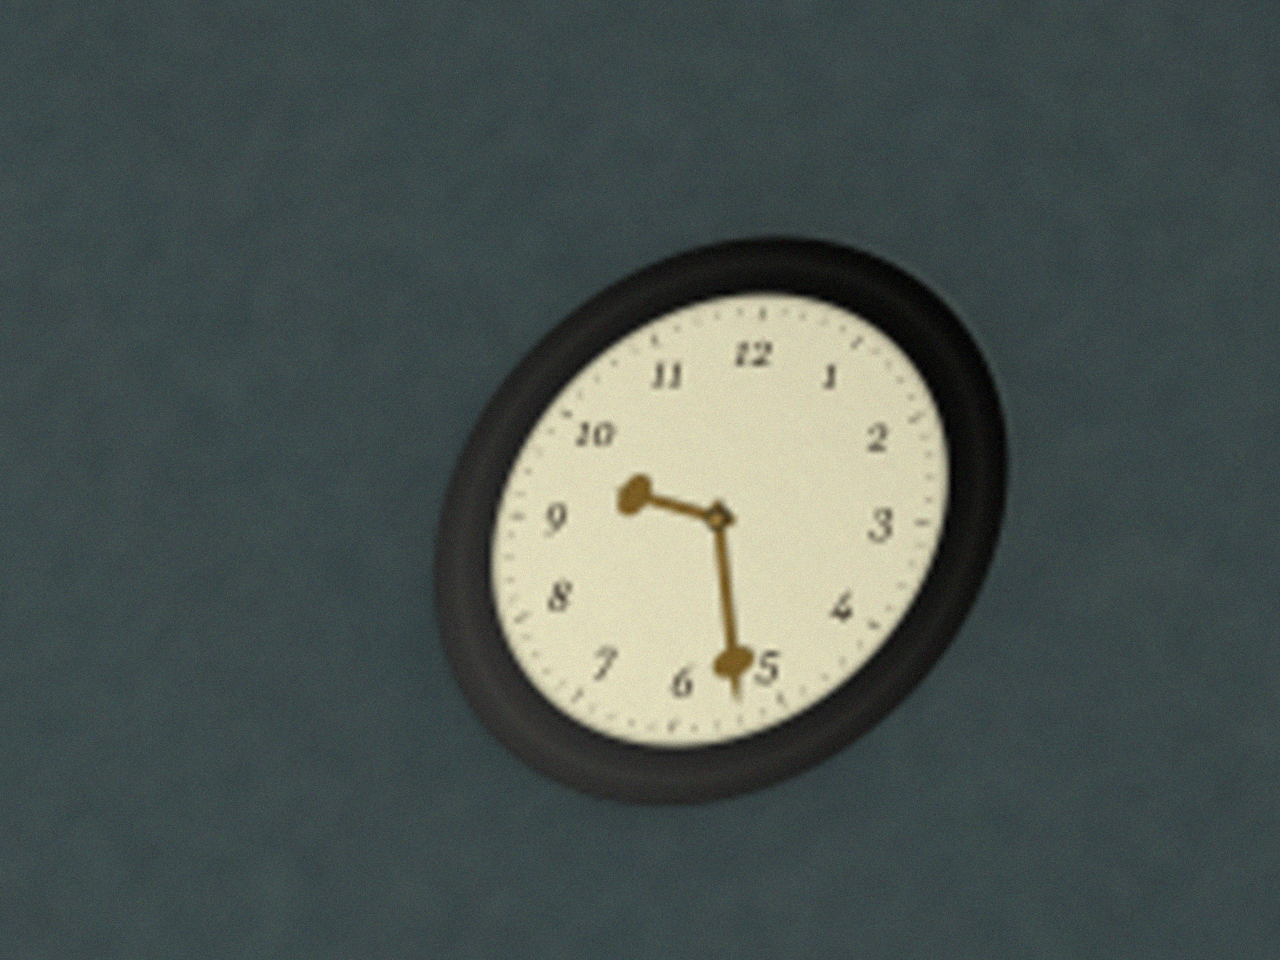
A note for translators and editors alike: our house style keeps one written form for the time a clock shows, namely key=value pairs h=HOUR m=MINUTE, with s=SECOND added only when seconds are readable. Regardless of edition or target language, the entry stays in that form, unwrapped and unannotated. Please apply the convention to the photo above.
h=9 m=27
